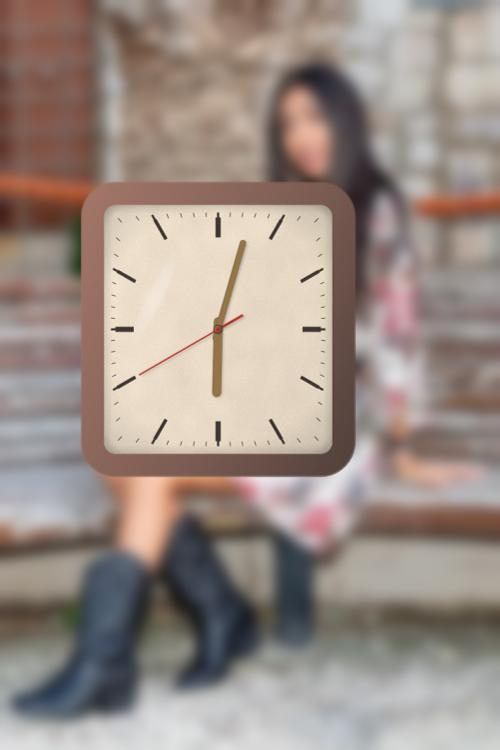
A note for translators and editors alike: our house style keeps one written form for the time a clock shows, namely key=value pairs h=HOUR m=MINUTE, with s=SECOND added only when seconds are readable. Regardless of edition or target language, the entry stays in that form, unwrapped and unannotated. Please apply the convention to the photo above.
h=6 m=2 s=40
